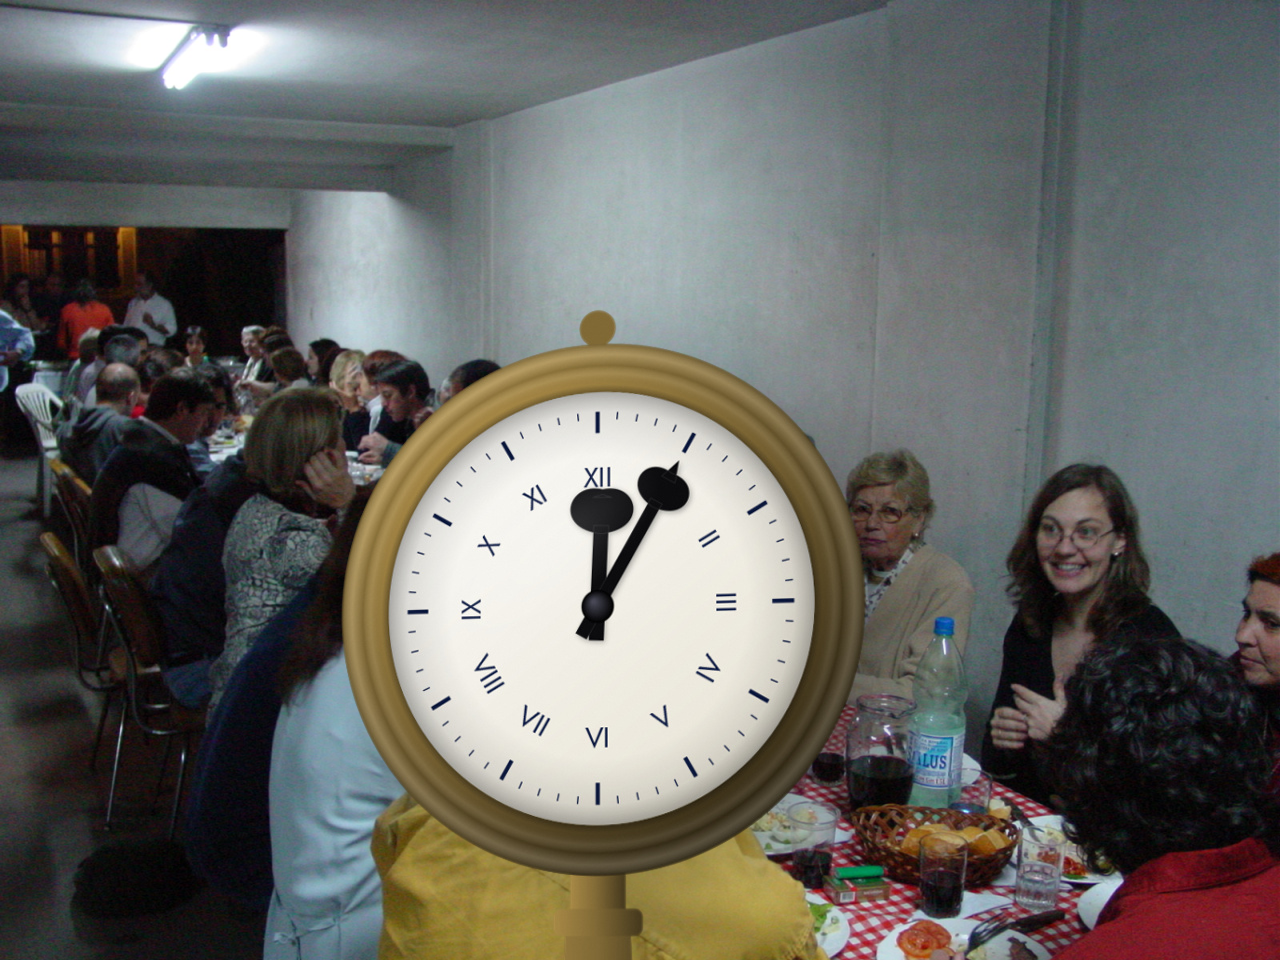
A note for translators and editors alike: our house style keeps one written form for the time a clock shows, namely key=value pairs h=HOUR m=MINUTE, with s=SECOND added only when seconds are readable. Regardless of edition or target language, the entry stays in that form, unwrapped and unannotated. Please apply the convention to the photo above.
h=12 m=5
